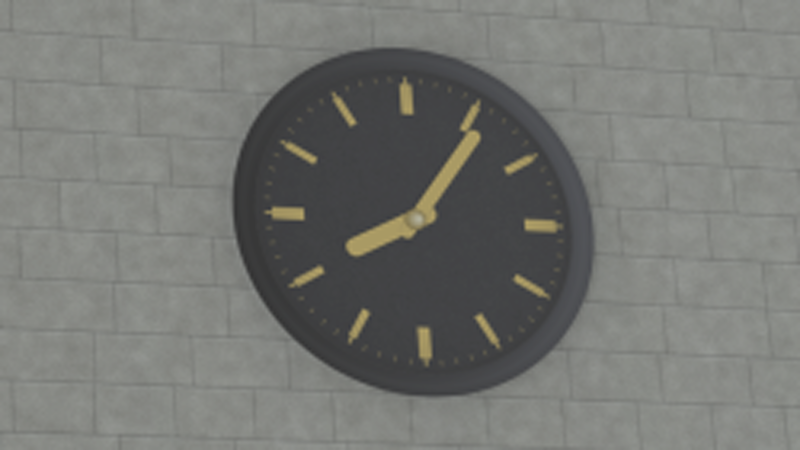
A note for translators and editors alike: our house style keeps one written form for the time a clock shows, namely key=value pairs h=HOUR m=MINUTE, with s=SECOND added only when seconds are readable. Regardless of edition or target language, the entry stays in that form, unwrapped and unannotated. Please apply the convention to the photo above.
h=8 m=6
